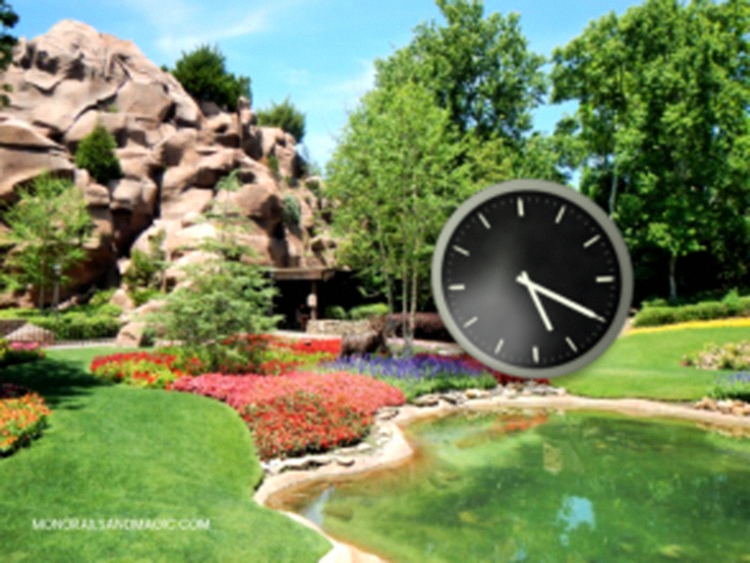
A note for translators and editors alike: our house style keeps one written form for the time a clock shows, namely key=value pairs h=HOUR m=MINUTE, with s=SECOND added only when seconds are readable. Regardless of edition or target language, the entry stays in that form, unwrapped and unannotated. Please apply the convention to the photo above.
h=5 m=20
